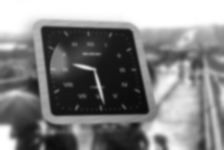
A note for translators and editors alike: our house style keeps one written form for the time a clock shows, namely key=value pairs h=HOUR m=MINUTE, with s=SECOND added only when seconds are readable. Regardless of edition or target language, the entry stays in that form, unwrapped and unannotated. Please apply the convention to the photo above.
h=9 m=29
